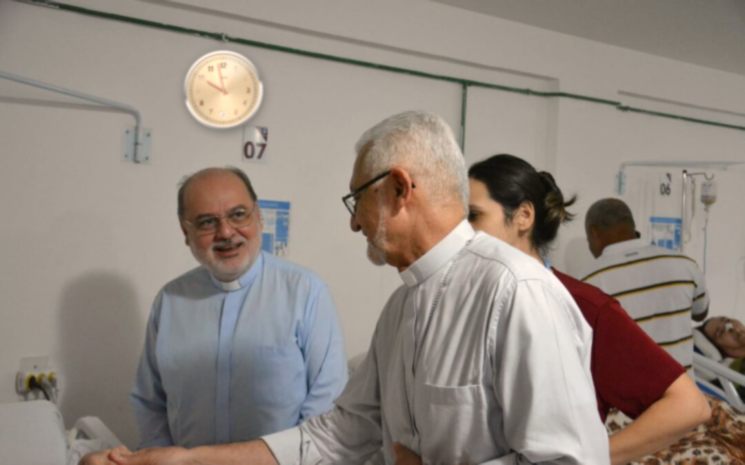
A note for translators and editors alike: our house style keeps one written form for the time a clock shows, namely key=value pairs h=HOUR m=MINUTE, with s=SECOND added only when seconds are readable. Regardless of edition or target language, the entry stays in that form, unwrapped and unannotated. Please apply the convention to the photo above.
h=9 m=58
